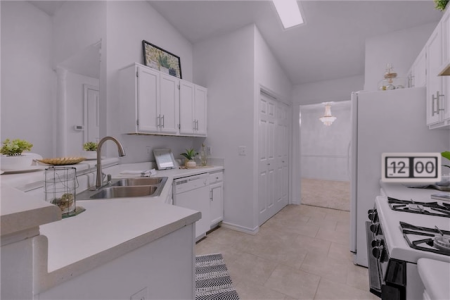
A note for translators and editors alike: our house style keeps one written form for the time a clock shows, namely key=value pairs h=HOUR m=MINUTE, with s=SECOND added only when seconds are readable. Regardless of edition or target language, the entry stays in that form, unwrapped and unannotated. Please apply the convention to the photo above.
h=12 m=0
